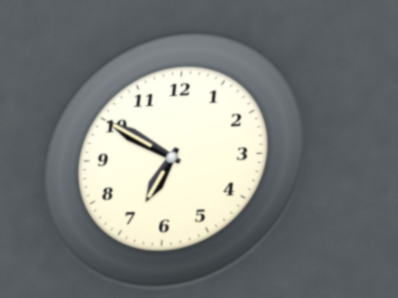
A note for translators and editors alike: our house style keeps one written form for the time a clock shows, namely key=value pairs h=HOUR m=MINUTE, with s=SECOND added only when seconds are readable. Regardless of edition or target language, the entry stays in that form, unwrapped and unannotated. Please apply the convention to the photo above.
h=6 m=50
